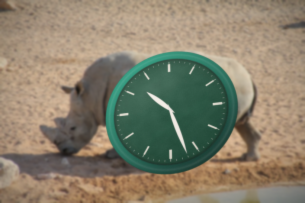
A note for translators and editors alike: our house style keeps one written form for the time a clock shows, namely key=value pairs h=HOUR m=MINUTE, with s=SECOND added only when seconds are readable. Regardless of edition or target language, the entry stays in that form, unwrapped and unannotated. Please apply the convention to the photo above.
h=10 m=27
